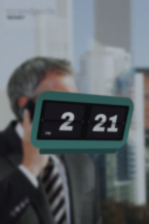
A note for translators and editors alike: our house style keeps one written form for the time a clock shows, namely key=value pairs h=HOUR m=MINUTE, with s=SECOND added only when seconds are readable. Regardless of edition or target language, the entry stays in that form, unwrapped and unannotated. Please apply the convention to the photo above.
h=2 m=21
